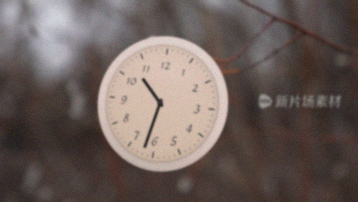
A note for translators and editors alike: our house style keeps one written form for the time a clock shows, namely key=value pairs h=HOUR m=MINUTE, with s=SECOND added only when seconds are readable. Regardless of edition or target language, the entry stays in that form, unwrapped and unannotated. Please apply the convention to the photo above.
h=10 m=32
